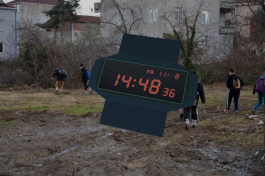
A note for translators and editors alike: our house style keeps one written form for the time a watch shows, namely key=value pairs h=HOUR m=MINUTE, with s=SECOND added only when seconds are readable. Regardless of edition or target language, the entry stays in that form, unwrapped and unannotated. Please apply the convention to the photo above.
h=14 m=48 s=36
